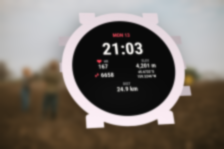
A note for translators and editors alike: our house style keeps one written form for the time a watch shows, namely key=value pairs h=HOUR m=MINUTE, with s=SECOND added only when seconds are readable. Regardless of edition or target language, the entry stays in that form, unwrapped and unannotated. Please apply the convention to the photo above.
h=21 m=3
